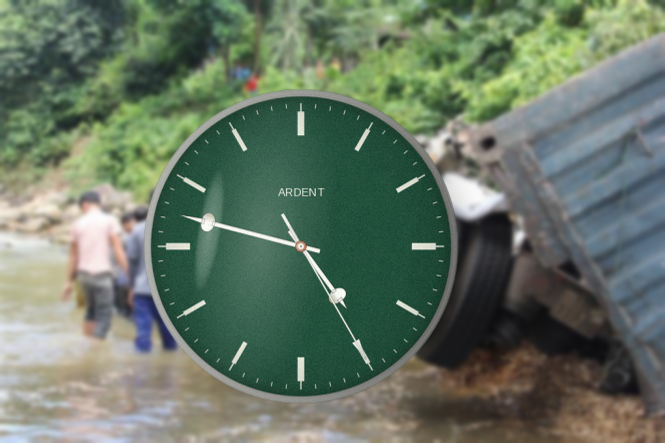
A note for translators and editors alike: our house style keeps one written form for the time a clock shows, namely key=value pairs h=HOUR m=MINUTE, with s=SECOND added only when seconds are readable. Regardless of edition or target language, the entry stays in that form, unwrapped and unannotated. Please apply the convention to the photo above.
h=4 m=47 s=25
